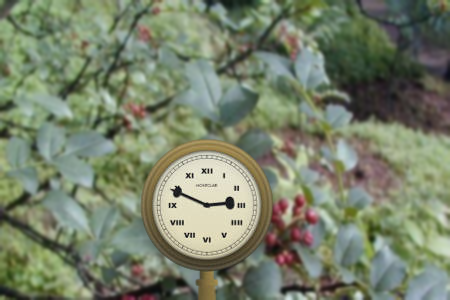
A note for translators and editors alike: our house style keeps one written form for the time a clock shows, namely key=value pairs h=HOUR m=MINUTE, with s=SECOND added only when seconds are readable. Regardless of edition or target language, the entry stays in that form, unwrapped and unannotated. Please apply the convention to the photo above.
h=2 m=49
